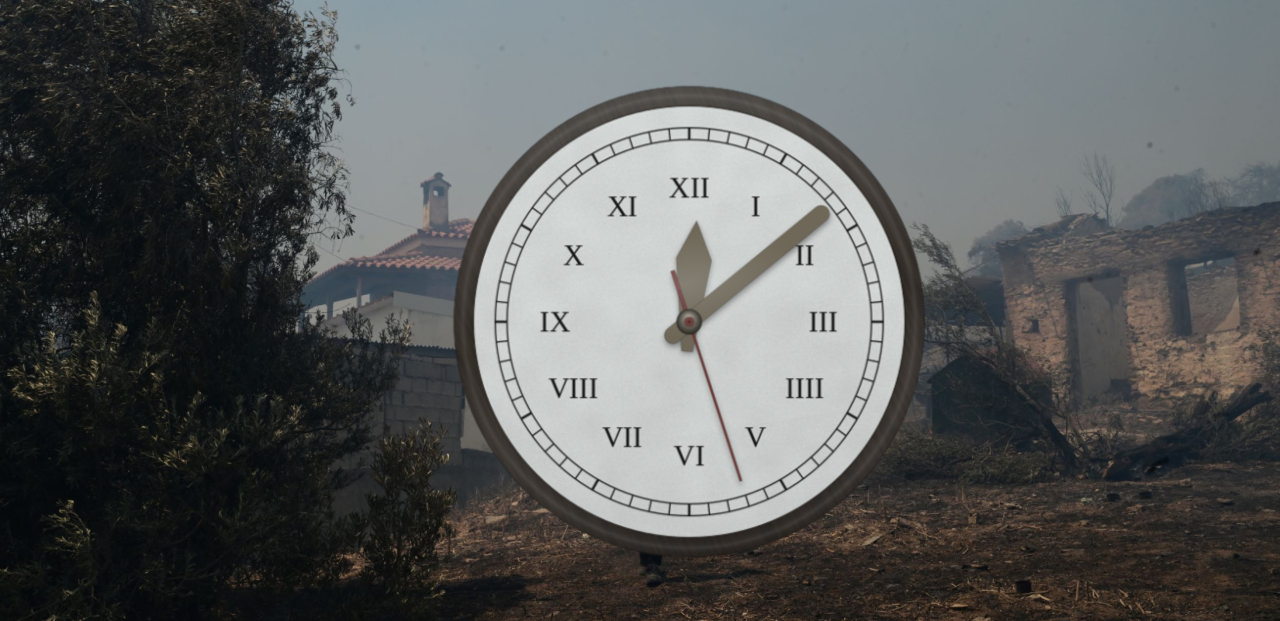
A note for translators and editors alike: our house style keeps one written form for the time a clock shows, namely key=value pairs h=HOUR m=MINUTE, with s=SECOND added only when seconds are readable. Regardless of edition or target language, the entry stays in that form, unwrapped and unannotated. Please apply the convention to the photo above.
h=12 m=8 s=27
